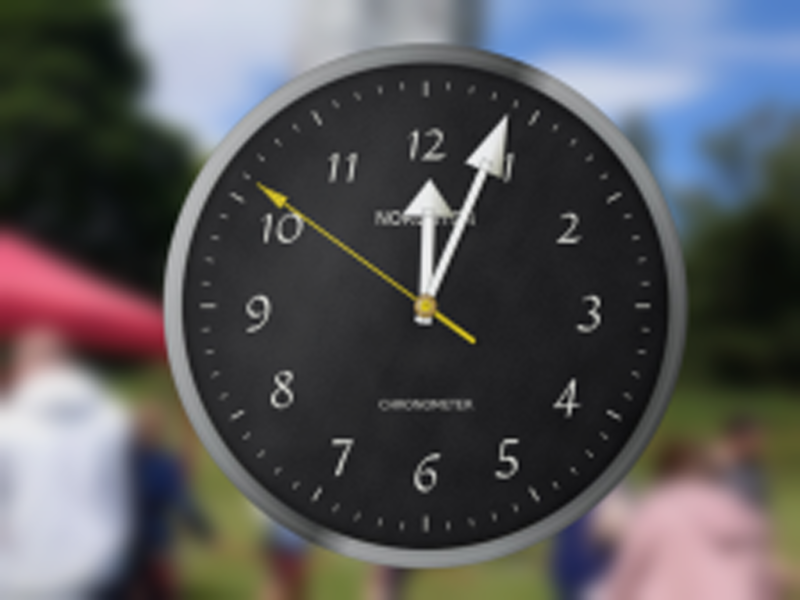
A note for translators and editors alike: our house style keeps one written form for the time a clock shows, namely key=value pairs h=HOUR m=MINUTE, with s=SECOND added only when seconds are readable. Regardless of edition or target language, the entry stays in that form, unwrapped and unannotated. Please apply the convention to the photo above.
h=12 m=3 s=51
